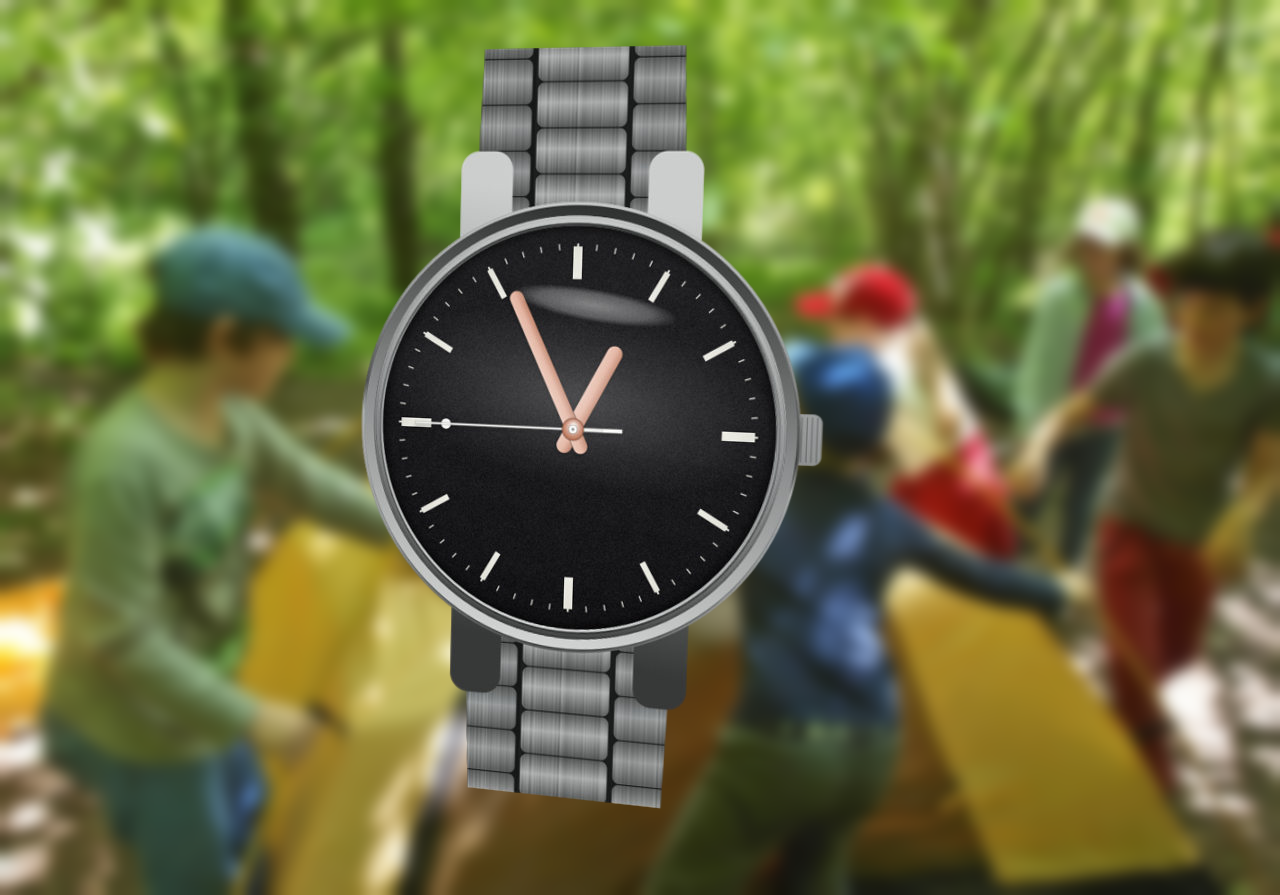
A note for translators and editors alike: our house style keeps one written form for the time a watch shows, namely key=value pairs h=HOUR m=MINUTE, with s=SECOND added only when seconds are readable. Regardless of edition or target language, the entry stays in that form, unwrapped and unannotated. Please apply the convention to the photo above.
h=12 m=55 s=45
